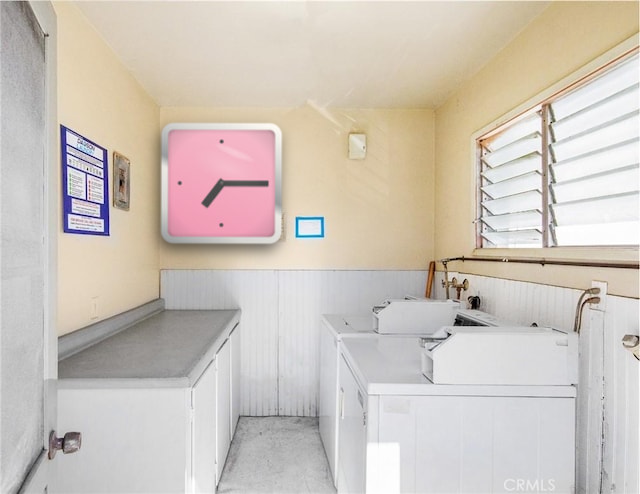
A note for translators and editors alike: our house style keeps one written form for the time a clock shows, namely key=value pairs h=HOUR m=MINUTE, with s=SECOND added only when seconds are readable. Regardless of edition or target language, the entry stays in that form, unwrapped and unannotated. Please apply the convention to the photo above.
h=7 m=15
